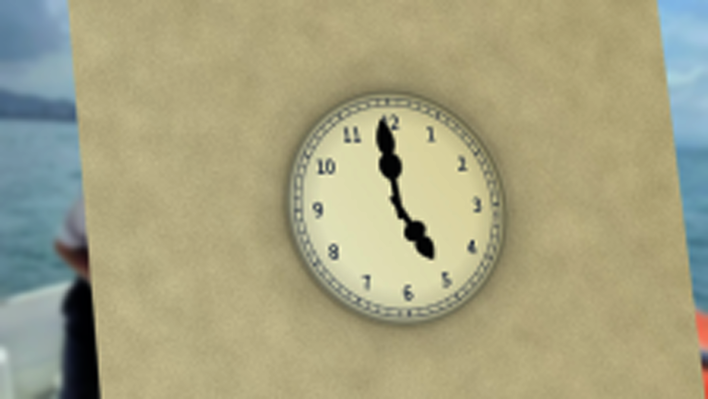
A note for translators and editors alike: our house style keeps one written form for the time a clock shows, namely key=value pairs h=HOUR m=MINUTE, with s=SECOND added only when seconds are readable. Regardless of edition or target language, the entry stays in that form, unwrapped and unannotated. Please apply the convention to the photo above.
h=4 m=59
